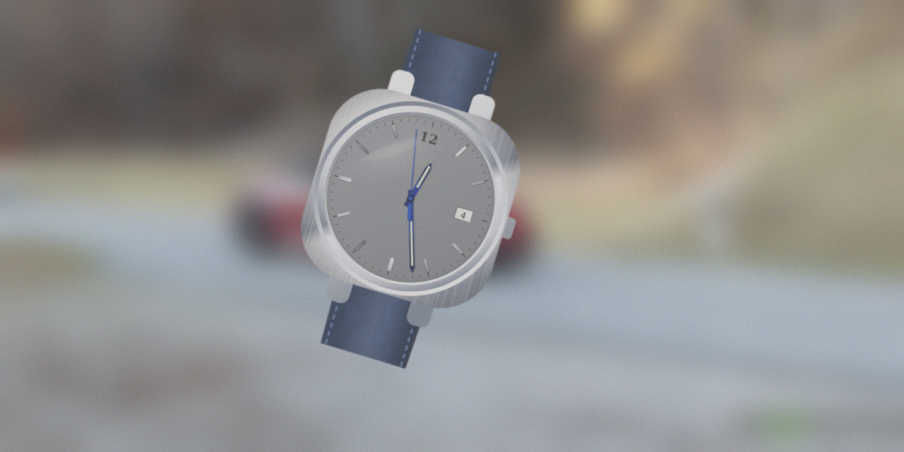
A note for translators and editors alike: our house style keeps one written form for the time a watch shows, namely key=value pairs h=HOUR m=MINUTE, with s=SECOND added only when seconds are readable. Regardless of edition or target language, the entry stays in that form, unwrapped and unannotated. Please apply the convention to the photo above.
h=12 m=26 s=58
